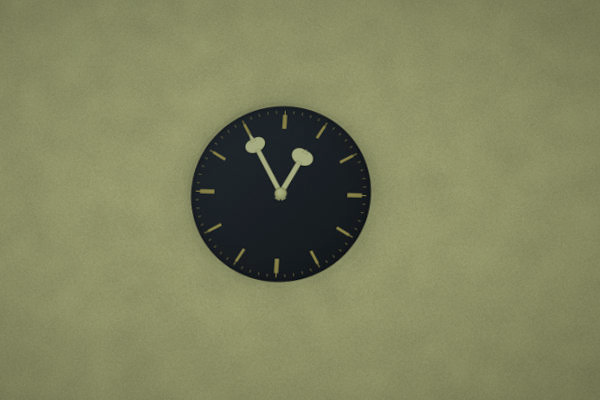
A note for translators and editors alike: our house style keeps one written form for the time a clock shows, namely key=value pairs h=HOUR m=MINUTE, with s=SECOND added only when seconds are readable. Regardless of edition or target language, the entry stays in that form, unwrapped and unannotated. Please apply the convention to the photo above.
h=12 m=55
